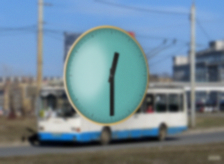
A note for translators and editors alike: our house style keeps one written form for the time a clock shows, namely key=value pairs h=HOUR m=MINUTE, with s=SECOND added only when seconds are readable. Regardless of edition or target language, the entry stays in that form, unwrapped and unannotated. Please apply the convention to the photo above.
h=12 m=30
